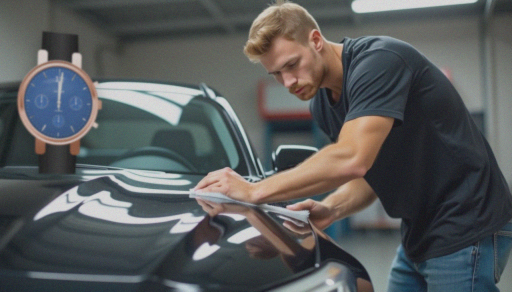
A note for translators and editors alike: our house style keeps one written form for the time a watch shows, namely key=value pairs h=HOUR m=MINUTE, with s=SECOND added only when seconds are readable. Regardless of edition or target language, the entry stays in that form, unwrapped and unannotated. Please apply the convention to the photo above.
h=12 m=1
